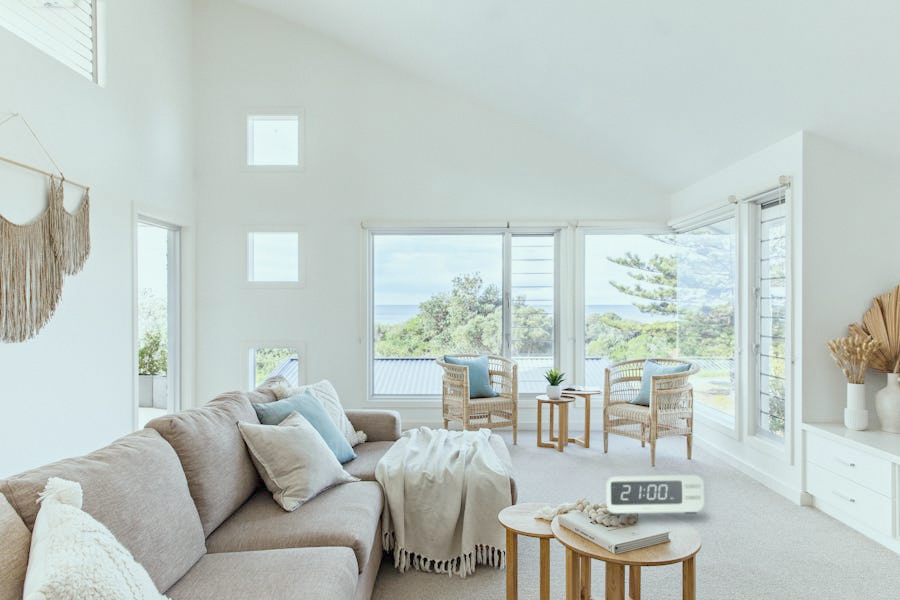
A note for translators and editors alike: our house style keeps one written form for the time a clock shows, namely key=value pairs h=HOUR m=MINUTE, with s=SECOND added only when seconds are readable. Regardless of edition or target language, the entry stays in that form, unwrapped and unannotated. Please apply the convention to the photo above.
h=21 m=0
